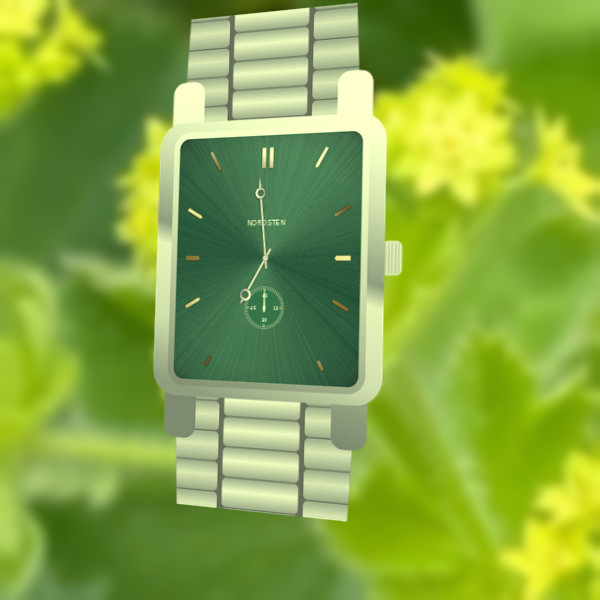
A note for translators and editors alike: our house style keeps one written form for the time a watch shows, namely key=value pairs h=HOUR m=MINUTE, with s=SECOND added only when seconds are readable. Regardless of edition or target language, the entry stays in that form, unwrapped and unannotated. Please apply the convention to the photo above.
h=6 m=59
